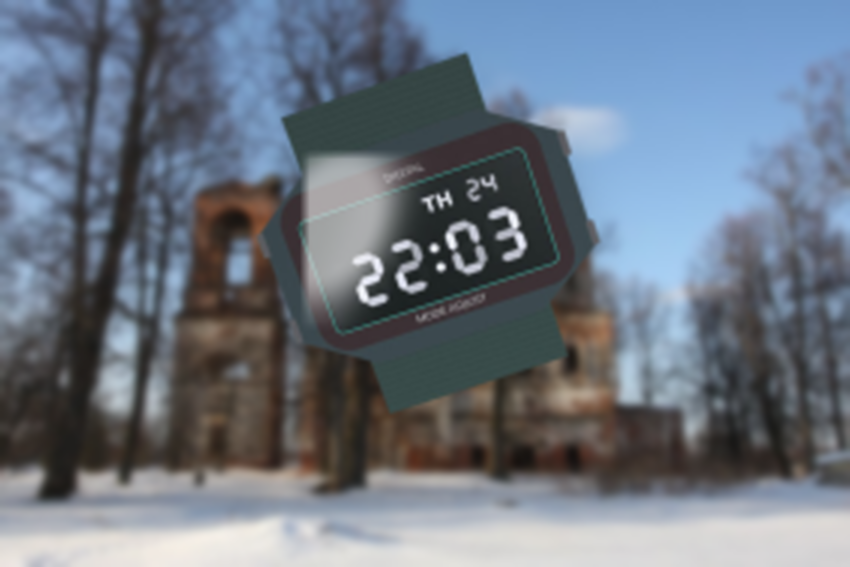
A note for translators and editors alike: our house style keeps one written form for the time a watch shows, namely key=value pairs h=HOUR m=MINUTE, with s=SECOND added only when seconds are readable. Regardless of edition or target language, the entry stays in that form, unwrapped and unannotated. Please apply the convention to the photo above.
h=22 m=3
